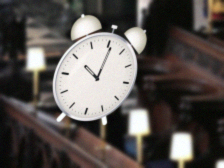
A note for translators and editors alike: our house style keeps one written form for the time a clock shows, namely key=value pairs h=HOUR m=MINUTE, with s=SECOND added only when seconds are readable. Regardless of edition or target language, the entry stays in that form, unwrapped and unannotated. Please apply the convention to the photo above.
h=10 m=1
